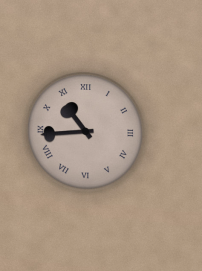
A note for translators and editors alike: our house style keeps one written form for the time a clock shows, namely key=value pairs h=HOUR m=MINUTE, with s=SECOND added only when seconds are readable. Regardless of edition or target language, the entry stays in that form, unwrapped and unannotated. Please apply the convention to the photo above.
h=10 m=44
